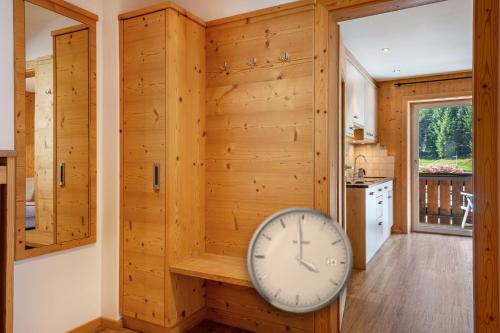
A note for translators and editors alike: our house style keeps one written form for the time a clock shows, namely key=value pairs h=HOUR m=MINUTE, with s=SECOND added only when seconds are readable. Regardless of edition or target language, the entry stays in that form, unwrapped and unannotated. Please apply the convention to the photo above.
h=3 m=59
